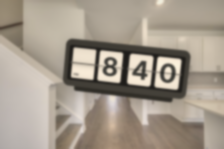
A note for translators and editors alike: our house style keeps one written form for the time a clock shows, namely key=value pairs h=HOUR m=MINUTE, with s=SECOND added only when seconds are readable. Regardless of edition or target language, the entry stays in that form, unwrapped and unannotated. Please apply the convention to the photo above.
h=8 m=40
